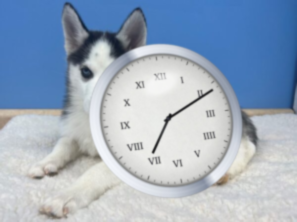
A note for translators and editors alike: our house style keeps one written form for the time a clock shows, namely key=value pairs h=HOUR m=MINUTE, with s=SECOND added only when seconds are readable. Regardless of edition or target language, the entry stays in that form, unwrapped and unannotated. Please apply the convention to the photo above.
h=7 m=11
